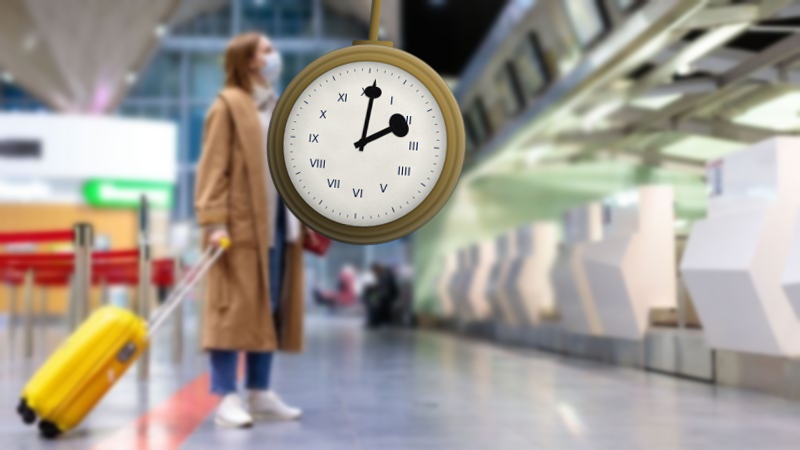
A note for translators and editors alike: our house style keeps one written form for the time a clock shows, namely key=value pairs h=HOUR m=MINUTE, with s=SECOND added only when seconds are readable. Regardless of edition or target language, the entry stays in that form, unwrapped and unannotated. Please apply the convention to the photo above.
h=2 m=1
